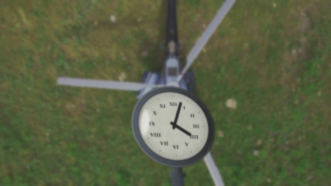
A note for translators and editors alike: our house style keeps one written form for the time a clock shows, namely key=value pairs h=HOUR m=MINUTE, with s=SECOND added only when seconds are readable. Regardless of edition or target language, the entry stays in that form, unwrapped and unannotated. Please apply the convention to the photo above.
h=4 m=3
